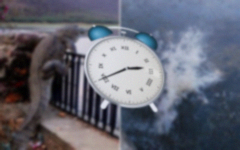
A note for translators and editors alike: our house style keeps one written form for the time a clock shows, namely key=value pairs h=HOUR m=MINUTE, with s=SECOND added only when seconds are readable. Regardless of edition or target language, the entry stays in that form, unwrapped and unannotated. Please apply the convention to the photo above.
h=2 m=40
